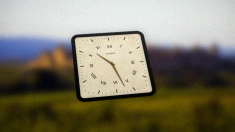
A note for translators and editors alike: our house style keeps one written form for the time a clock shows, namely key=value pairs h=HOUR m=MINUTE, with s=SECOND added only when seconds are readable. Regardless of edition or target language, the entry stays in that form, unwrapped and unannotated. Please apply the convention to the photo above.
h=10 m=27
